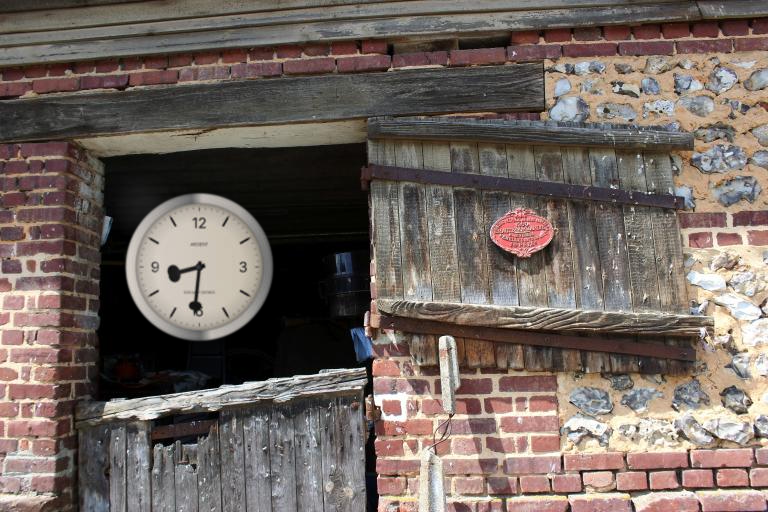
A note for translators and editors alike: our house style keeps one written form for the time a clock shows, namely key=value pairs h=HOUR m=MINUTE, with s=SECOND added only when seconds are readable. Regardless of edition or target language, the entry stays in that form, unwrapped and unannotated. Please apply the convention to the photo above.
h=8 m=31
